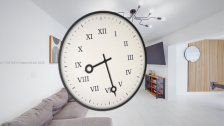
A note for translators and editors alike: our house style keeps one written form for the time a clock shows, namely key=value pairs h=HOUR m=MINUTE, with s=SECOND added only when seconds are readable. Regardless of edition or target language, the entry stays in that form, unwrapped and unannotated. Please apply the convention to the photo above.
h=8 m=28
